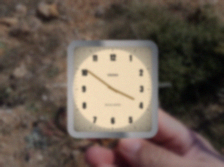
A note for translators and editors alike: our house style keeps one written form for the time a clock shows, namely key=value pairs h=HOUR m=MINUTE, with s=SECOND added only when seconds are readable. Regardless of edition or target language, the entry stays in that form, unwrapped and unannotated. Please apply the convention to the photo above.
h=3 m=51
